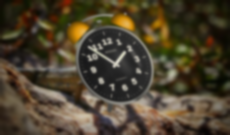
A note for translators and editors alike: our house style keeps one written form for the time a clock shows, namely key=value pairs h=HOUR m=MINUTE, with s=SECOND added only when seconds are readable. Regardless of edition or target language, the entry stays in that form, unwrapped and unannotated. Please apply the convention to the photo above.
h=1 m=53
